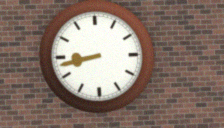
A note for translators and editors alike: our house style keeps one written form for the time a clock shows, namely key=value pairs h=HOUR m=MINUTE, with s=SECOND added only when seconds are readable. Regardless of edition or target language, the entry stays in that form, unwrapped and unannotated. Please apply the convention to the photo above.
h=8 m=43
